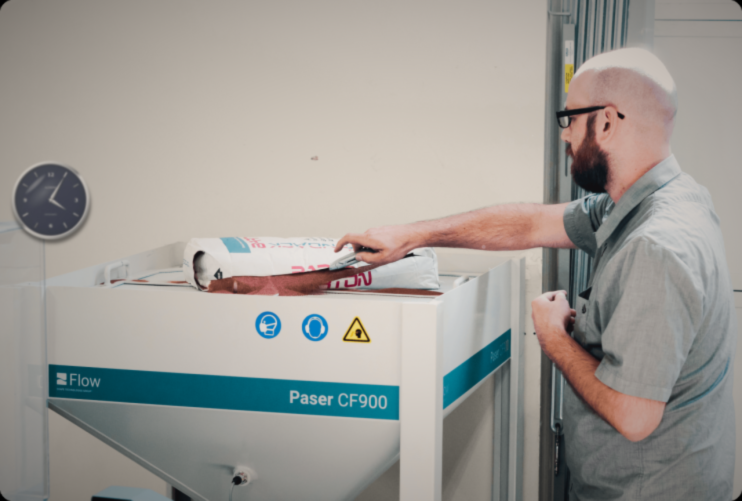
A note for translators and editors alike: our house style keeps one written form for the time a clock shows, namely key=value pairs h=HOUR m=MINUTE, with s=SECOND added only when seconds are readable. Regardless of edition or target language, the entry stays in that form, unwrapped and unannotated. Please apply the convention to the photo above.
h=4 m=5
